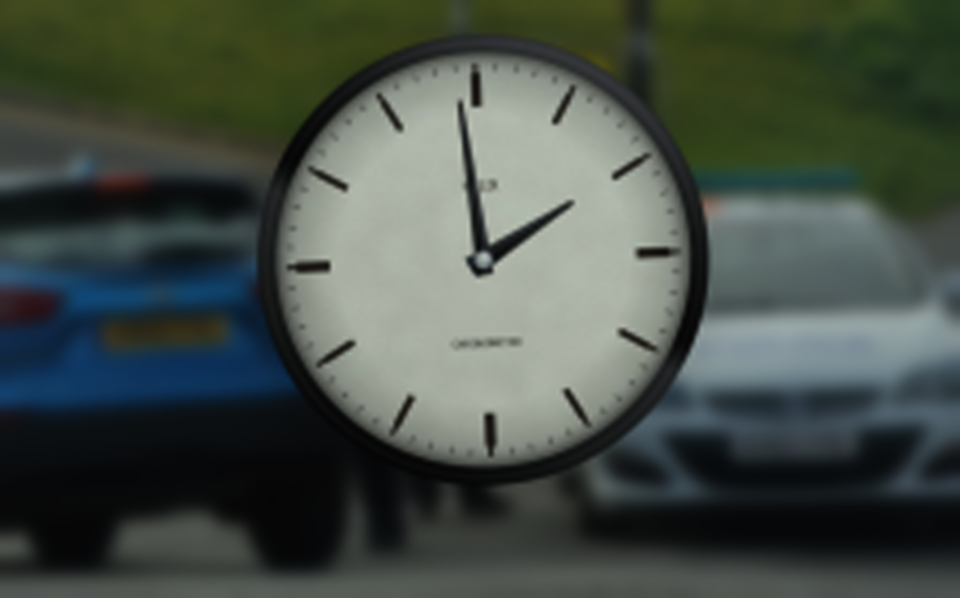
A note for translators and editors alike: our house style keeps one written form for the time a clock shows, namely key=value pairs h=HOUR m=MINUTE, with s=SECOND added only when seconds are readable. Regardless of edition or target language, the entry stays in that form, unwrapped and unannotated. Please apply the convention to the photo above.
h=1 m=59
